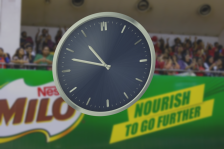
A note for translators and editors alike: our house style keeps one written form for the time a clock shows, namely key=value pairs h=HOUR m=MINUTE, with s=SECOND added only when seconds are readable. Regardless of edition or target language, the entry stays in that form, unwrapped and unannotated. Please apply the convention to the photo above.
h=10 m=48
